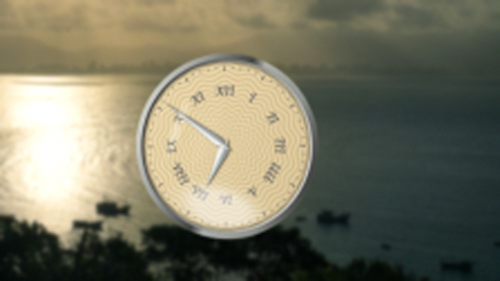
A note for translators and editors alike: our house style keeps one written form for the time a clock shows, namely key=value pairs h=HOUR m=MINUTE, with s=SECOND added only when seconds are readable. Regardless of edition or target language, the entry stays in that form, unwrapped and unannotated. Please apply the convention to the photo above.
h=6 m=51
